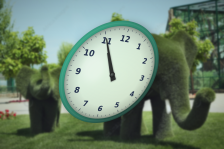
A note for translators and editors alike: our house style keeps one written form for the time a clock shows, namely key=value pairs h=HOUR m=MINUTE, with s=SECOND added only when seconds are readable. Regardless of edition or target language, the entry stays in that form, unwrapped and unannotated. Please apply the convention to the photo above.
h=10 m=55
